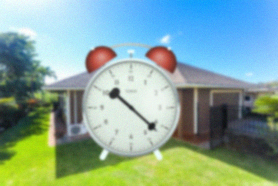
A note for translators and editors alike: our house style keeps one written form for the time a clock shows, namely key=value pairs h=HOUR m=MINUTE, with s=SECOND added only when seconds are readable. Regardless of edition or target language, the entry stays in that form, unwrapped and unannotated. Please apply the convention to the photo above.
h=10 m=22
